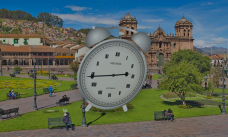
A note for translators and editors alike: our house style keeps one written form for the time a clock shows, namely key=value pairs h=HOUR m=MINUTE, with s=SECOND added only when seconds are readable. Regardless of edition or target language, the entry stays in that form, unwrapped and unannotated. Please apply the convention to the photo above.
h=2 m=44
